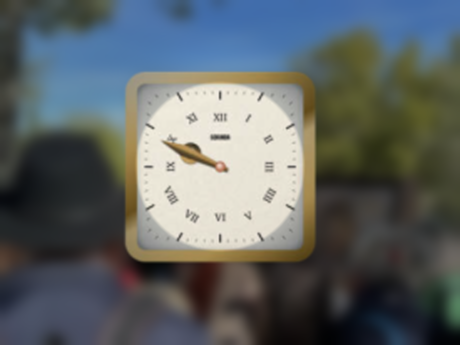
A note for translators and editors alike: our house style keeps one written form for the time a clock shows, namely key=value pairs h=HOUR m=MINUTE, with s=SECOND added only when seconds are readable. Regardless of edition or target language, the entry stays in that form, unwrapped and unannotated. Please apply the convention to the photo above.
h=9 m=49
